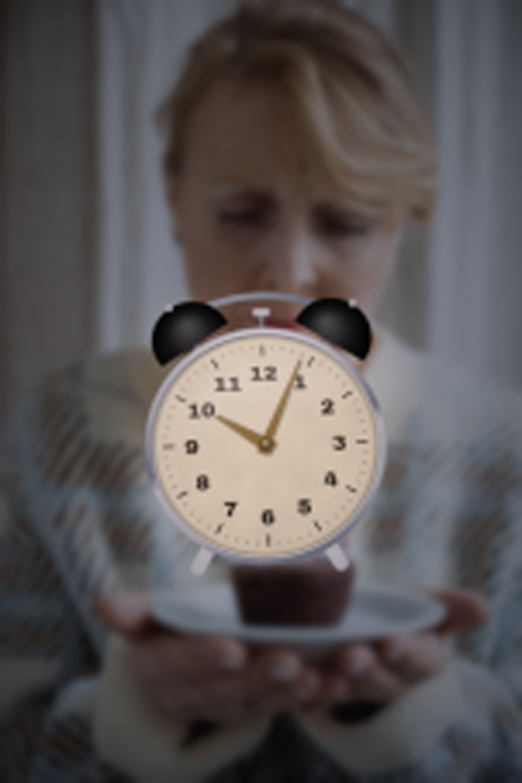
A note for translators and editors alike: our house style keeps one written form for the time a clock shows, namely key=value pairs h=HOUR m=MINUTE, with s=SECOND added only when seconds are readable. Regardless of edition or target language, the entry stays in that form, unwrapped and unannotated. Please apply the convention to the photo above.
h=10 m=4
